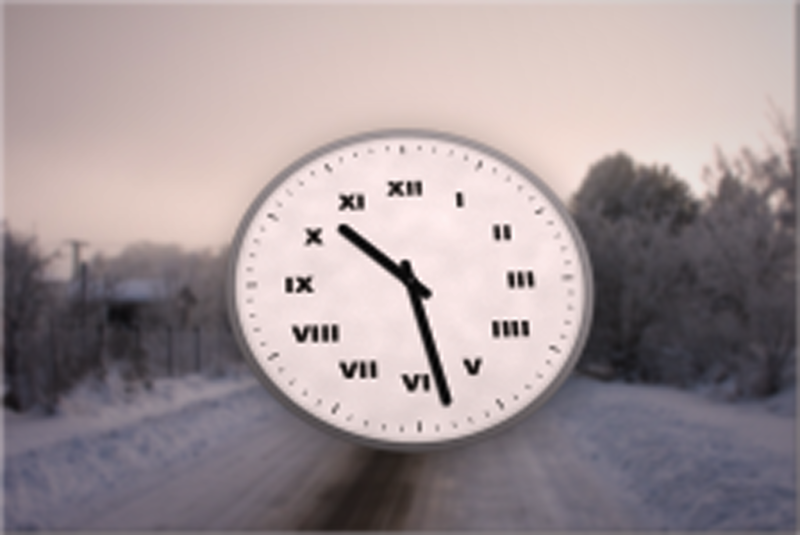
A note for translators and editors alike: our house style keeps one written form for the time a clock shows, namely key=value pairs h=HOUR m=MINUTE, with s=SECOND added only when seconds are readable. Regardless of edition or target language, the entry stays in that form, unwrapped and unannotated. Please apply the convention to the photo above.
h=10 m=28
